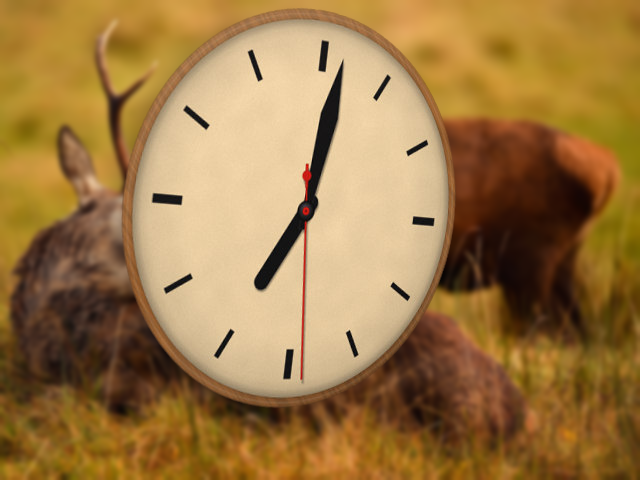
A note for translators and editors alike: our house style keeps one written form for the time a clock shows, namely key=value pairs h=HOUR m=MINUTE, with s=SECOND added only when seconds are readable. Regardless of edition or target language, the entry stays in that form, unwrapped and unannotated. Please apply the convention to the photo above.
h=7 m=1 s=29
